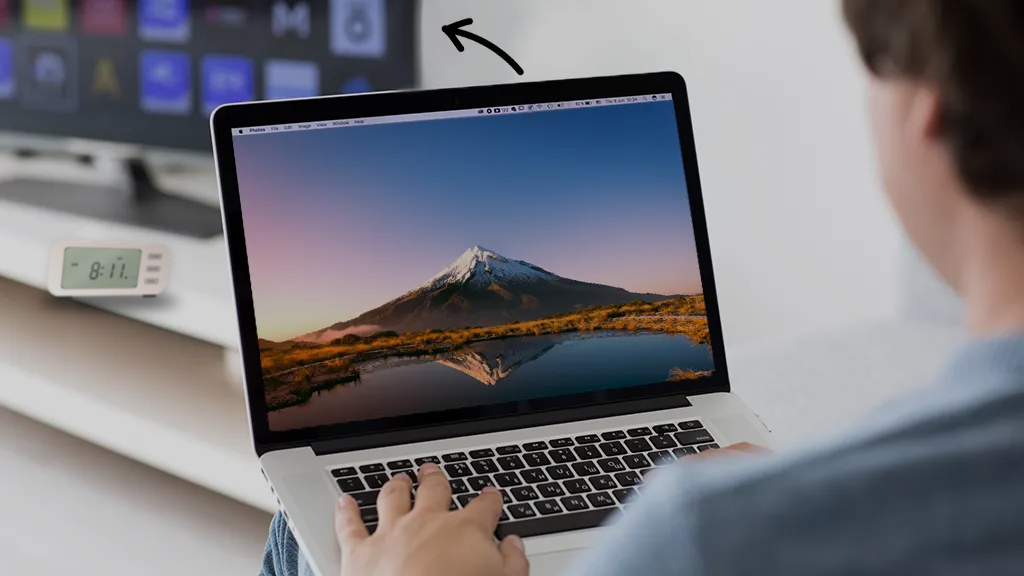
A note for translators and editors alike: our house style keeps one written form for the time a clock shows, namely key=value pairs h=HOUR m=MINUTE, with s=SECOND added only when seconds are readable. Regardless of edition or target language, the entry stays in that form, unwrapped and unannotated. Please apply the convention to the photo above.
h=8 m=11
